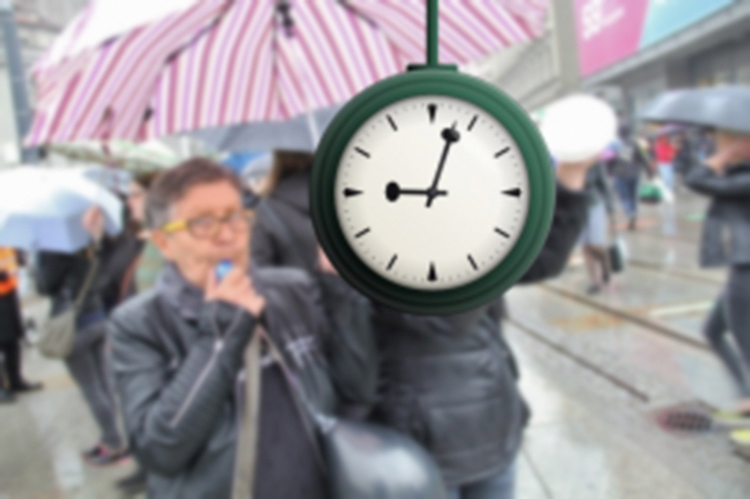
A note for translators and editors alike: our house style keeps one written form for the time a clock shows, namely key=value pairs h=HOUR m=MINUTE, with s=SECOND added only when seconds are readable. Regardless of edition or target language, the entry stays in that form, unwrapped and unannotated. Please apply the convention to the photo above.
h=9 m=3
